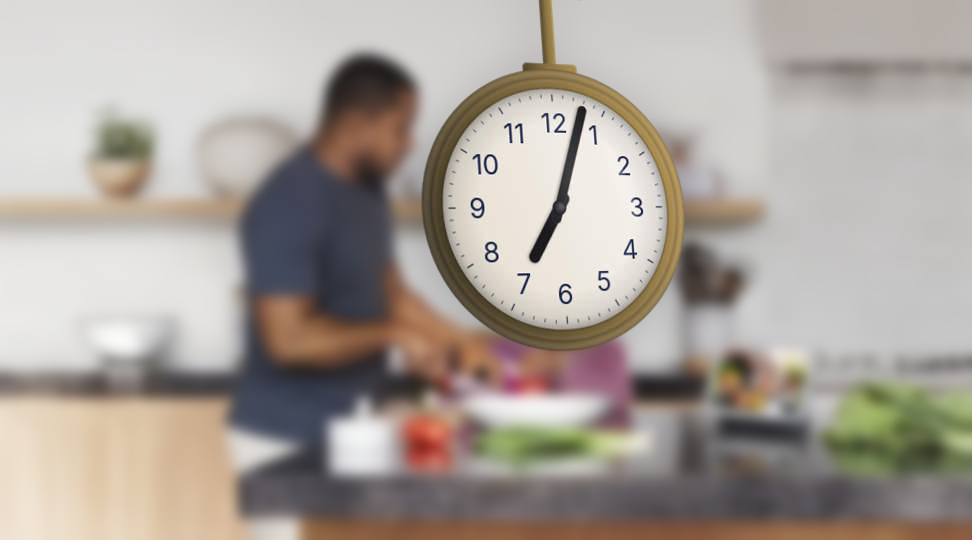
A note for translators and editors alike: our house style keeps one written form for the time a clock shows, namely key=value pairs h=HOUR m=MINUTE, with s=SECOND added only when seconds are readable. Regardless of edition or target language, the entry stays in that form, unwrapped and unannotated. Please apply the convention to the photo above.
h=7 m=3
